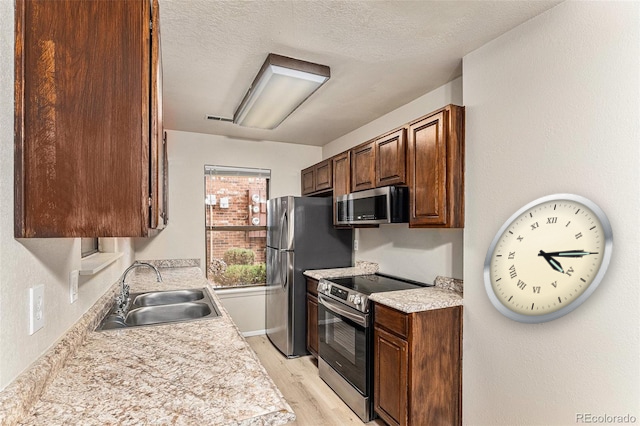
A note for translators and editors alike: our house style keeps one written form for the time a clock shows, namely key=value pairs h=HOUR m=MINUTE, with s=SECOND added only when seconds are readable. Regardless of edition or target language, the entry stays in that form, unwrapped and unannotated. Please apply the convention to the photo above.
h=4 m=15
